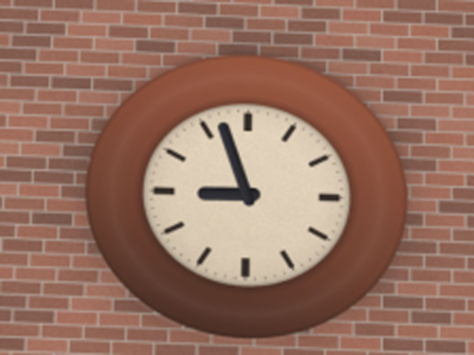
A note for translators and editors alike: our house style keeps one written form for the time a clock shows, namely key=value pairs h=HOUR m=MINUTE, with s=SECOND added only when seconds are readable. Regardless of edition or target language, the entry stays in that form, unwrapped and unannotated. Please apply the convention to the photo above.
h=8 m=57
